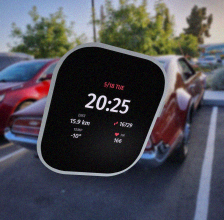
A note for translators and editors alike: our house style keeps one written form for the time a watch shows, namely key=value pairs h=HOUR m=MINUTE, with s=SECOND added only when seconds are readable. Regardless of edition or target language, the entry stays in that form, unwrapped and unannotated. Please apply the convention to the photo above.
h=20 m=25
